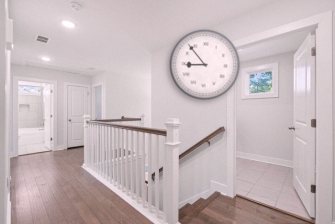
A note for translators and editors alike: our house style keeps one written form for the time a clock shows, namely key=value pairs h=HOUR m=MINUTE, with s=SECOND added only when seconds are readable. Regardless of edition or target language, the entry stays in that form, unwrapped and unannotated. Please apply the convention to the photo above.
h=8 m=53
